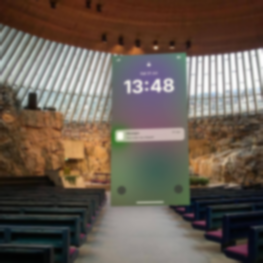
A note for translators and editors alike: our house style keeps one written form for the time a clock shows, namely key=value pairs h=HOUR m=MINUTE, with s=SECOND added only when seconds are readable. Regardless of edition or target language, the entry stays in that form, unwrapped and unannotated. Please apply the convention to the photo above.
h=13 m=48
